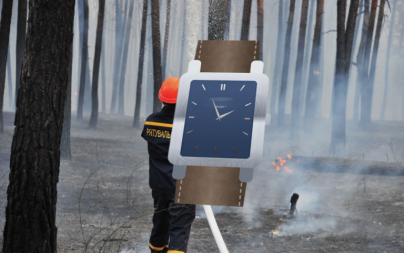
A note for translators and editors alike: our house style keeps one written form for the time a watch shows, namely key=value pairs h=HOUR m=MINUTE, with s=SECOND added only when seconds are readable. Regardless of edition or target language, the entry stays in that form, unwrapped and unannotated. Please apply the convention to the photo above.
h=1 m=56
